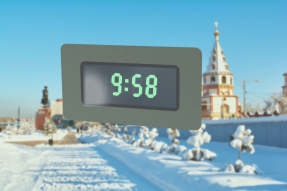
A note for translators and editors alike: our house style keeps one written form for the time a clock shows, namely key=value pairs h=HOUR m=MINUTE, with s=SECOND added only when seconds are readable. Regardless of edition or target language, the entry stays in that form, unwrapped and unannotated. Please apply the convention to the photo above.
h=9 m=58
